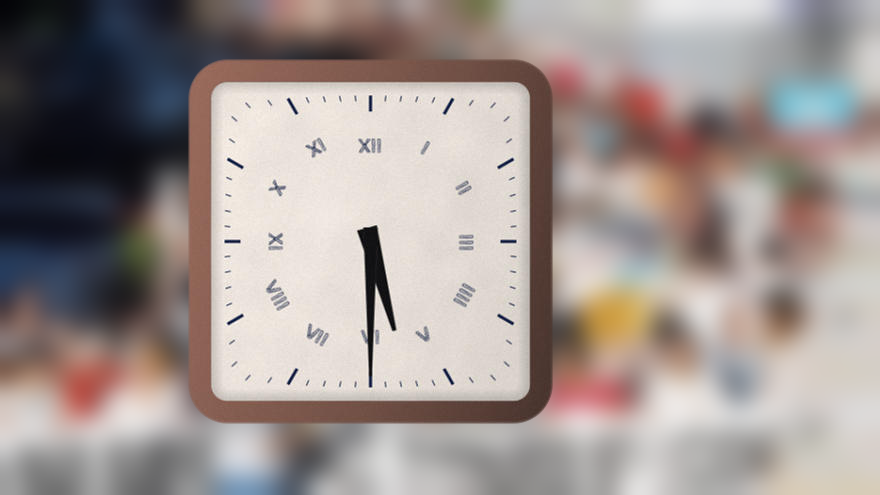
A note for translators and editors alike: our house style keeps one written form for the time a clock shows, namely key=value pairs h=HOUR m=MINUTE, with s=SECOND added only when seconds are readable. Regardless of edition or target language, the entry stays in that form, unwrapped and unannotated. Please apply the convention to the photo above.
h=5 m=30
